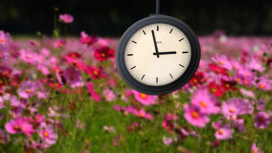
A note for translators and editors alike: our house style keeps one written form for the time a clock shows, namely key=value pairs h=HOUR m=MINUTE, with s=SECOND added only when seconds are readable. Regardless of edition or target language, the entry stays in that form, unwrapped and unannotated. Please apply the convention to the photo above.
h=2 m=58
